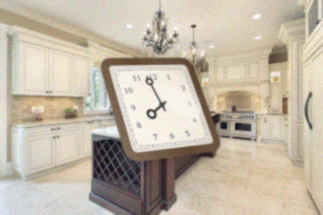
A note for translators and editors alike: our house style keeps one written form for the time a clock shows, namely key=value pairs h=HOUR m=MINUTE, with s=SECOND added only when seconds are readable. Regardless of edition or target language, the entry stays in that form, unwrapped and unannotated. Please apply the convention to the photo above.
h=7 m=58
